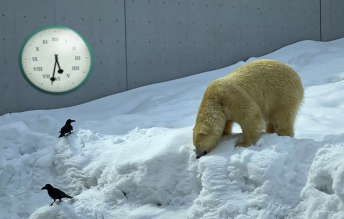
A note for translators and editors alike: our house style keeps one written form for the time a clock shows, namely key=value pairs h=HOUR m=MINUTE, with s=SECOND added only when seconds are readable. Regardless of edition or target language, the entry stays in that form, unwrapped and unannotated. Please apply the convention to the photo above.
h=5 m=32
